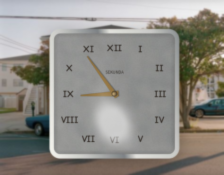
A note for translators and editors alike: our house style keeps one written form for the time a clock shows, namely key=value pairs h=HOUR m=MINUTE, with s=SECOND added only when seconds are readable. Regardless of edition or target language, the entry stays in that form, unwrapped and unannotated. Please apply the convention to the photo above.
h=8 m=54
